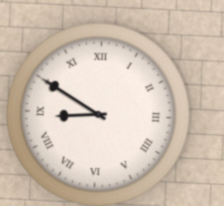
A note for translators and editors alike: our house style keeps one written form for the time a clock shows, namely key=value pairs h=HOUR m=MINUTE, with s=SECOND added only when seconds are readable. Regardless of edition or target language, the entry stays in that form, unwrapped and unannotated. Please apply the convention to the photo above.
h=8 m=50
